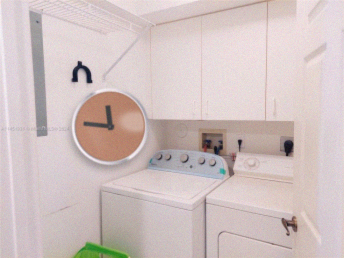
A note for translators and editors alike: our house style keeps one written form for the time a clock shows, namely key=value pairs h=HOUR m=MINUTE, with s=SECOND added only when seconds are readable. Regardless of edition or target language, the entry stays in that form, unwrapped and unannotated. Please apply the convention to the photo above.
h=11 m=46
